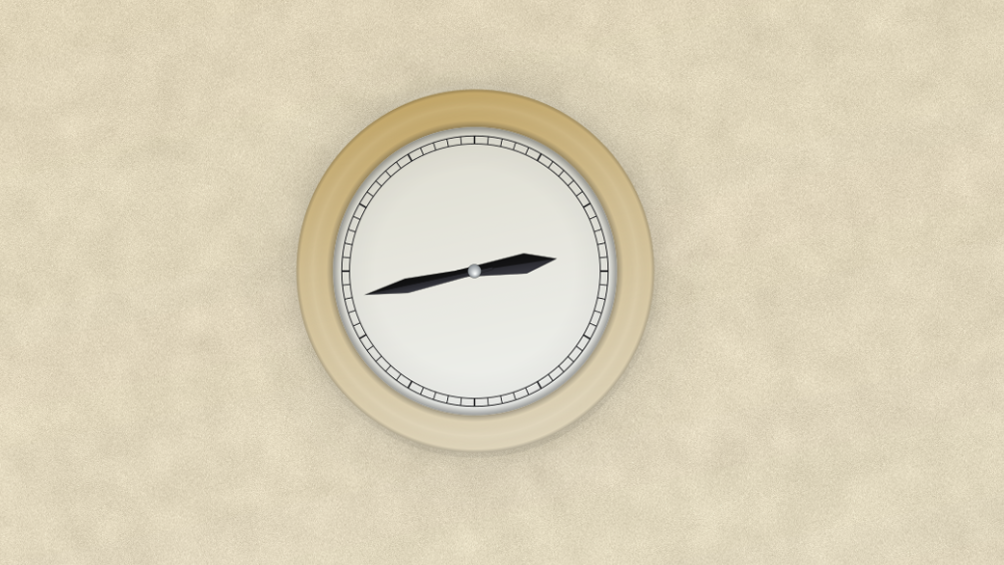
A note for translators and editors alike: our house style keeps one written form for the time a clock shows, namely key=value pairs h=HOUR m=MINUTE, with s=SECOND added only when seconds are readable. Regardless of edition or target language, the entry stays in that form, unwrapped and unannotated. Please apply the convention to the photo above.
h=2 m=43
